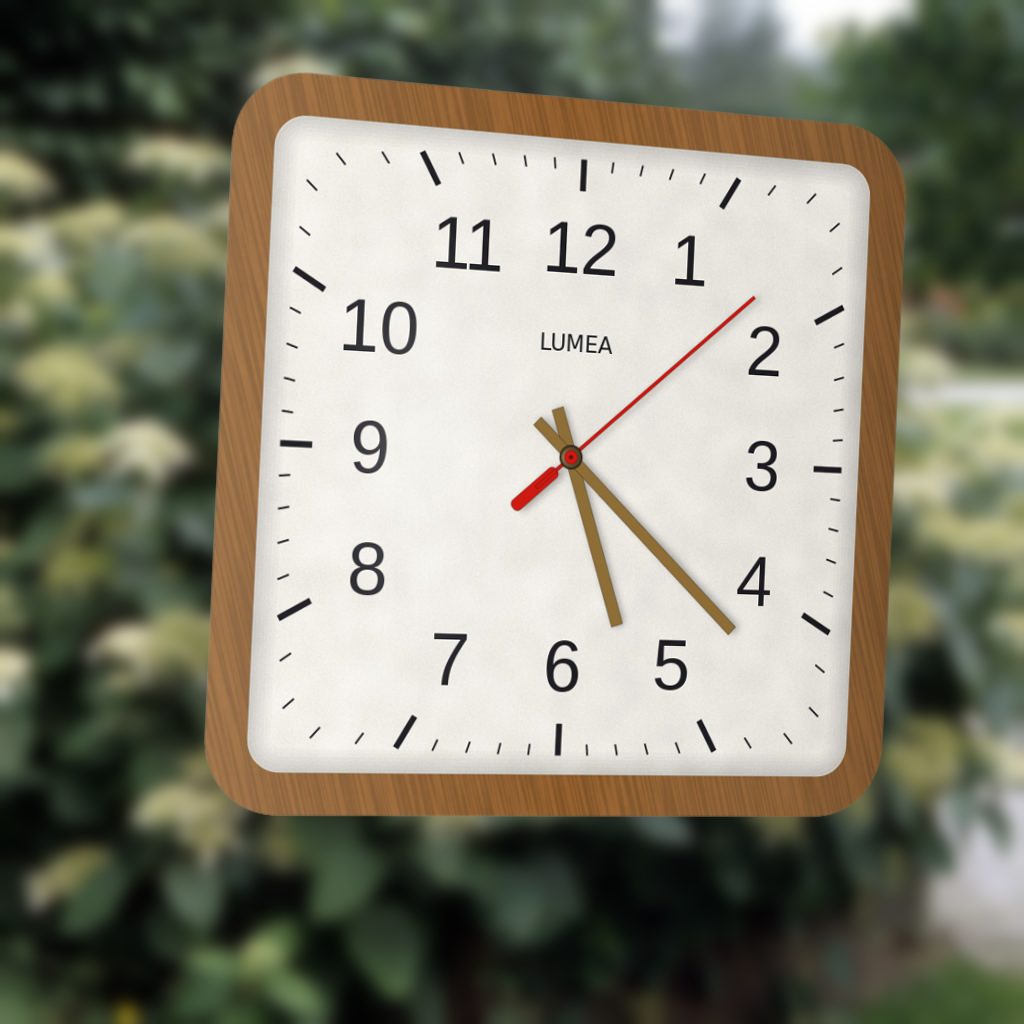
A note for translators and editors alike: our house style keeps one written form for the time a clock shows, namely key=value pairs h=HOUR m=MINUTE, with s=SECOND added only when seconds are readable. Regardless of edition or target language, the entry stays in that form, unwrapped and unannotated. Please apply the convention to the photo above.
h=5 m=22 s=8
